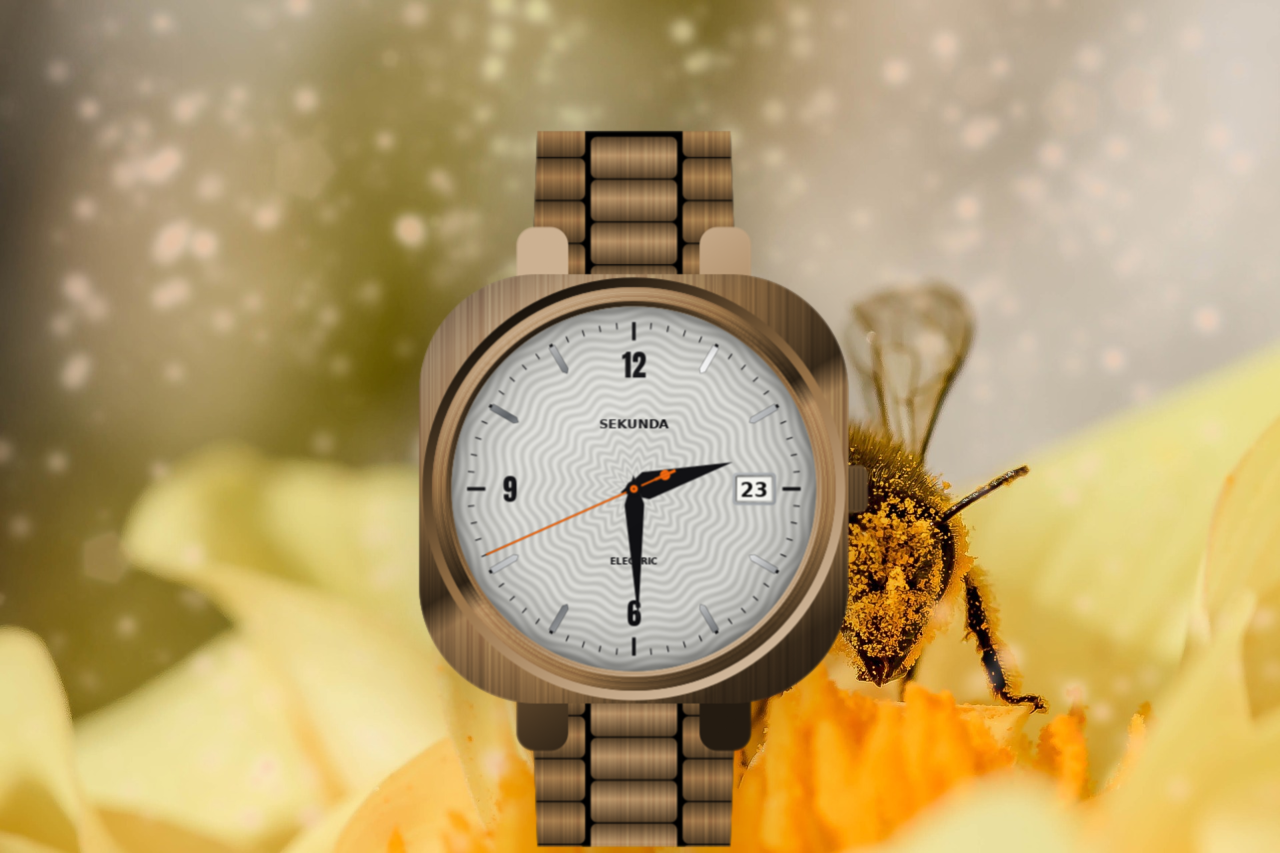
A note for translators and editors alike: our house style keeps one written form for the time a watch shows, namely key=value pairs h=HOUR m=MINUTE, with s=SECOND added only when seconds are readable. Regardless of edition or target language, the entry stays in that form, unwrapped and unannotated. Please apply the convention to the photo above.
h=2 m=29 s=41
